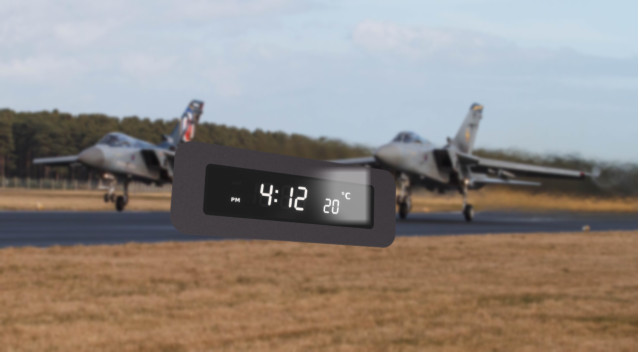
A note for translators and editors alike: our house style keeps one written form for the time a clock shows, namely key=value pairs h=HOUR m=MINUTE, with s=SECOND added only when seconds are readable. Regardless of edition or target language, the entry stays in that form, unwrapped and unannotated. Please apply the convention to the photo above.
h=4 m=12
